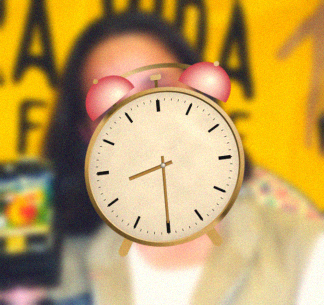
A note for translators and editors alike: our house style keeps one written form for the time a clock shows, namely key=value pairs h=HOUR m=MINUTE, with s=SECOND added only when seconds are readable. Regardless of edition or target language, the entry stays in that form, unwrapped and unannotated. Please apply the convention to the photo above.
h=8 m=30
